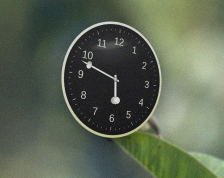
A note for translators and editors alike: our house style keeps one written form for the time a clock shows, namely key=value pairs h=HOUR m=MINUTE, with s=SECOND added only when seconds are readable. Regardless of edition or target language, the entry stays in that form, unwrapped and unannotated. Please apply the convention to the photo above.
h=5 m=48
